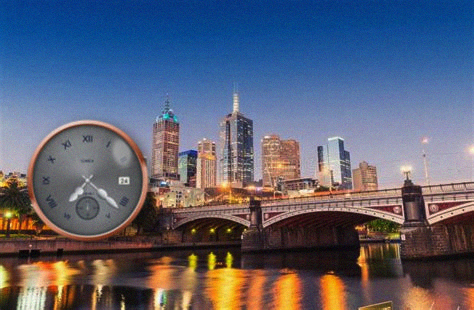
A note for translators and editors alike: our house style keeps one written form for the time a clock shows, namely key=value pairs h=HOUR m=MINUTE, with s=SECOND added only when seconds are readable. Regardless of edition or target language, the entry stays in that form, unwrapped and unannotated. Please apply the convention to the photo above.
h=7 m=22
